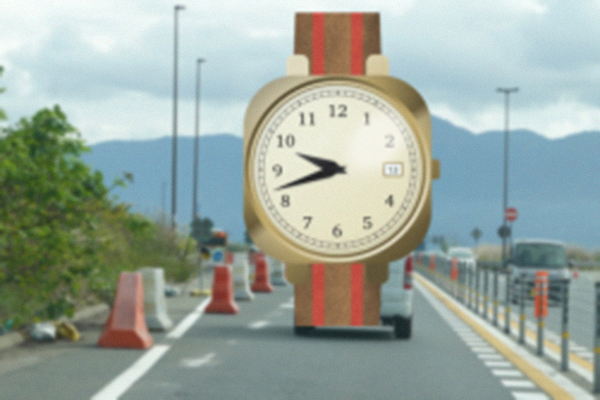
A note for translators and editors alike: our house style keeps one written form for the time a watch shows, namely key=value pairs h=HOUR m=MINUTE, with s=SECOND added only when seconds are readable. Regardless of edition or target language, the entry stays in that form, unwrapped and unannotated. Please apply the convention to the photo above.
h=9 m=42
